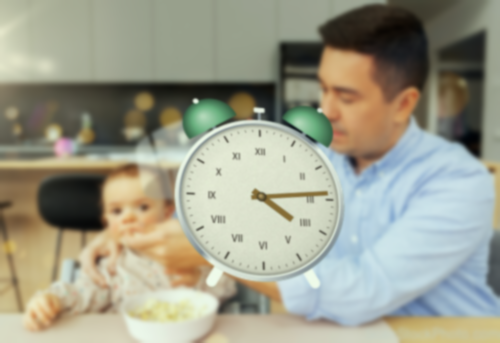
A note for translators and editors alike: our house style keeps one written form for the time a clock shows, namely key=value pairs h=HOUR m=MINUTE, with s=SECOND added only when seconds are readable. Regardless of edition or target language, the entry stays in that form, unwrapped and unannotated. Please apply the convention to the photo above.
h=4 m=14
